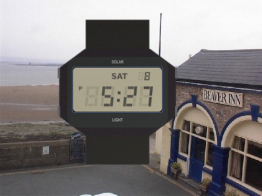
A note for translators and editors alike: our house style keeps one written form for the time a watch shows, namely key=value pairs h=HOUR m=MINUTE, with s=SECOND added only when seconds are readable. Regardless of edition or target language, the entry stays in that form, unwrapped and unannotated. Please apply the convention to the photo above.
h=5 m=27
